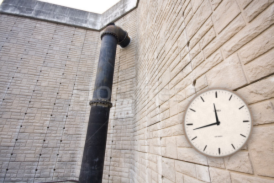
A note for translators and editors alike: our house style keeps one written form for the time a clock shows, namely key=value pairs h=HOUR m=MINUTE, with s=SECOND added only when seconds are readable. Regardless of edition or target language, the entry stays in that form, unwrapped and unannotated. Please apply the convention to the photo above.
h=11 m=43
